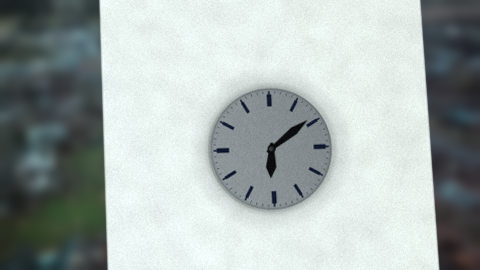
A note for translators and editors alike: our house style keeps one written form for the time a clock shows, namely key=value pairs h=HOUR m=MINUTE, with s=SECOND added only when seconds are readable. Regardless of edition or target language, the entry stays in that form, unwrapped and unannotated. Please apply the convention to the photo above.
h=6 m=9
